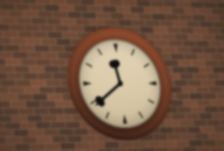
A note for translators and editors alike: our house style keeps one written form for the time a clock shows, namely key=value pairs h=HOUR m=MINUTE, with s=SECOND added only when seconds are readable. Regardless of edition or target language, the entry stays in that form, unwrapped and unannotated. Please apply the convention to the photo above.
h=11 m=39
